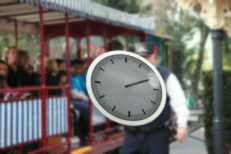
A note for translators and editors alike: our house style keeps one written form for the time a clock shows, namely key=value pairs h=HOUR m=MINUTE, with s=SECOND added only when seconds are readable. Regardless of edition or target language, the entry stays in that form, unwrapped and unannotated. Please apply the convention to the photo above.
h=2 m=11
